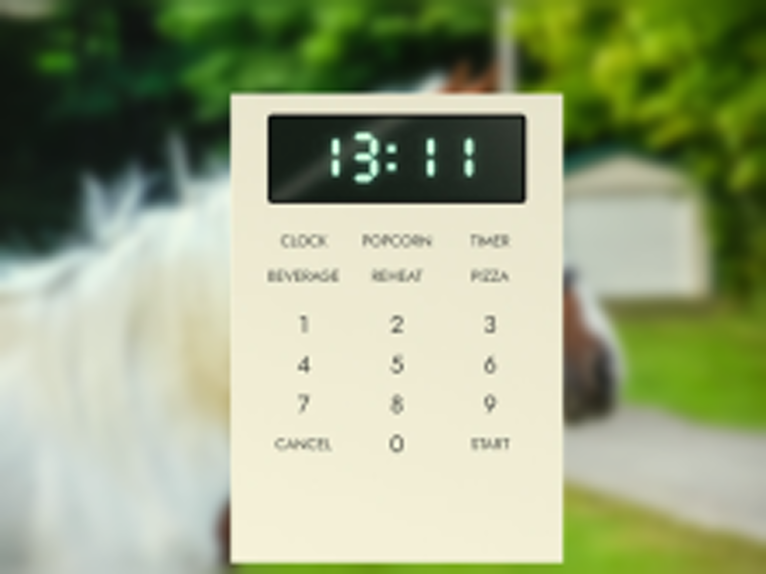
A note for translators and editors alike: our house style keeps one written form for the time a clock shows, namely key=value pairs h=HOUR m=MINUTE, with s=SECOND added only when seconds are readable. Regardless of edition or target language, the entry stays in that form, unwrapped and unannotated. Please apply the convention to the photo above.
h=13 m=11
